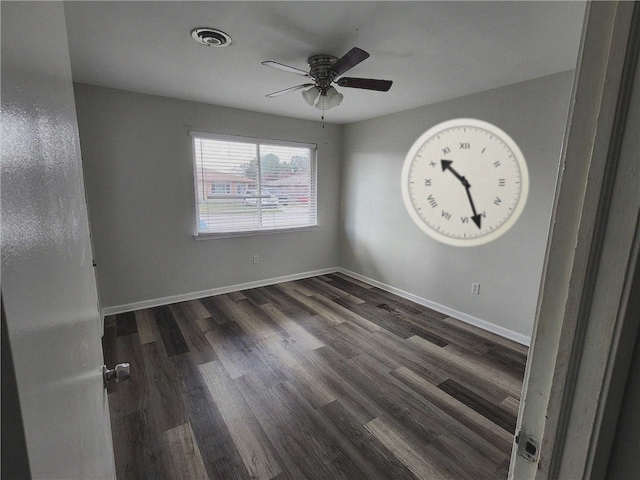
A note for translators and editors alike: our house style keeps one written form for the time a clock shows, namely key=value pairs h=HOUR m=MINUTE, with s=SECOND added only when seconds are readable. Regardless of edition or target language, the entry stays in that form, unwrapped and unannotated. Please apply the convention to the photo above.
h=10 m=27
